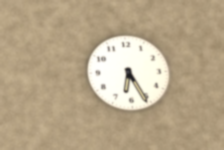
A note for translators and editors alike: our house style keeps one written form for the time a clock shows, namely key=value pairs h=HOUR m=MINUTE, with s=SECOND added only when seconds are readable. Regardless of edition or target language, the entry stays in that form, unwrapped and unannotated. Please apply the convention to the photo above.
h=6 m=26
